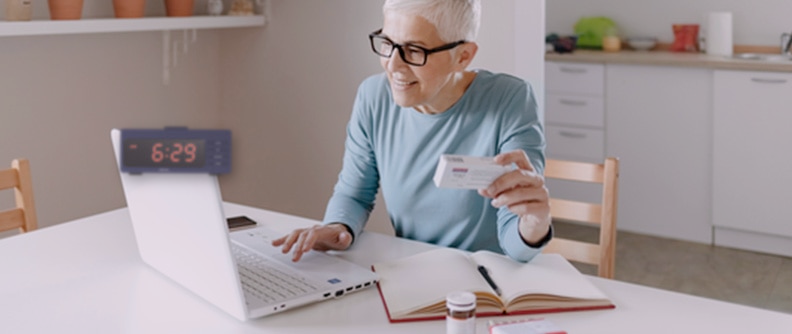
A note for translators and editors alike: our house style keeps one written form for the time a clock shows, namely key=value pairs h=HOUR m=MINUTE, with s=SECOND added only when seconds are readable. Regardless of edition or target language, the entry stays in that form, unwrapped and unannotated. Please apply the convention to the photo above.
h=6 m=29
